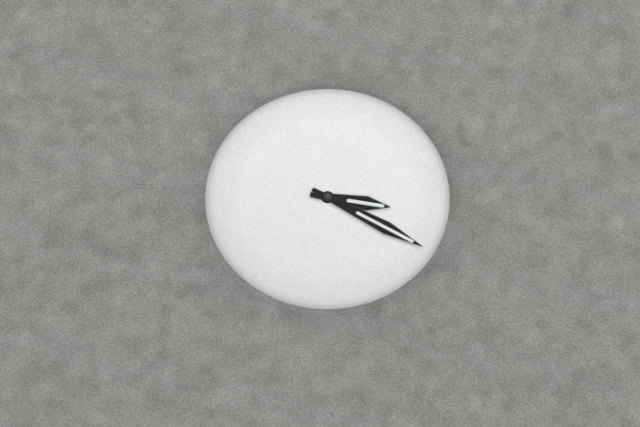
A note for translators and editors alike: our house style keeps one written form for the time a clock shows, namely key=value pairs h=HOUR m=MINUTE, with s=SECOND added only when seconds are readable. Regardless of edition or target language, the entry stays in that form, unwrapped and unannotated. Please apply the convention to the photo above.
h=3 m=20
